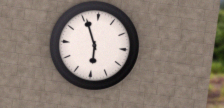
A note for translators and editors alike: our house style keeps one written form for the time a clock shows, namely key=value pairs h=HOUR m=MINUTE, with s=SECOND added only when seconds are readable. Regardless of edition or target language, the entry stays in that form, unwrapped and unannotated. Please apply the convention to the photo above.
h=5 m=56
